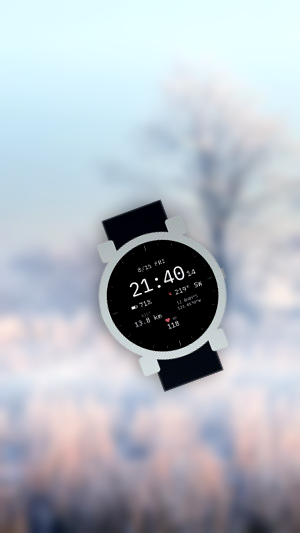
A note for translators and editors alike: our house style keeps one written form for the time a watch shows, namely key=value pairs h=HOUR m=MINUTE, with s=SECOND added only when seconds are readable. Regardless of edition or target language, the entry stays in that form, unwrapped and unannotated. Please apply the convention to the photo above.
h=21 m=40 s=14
